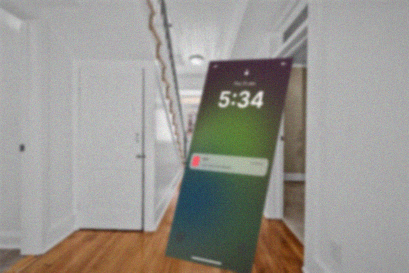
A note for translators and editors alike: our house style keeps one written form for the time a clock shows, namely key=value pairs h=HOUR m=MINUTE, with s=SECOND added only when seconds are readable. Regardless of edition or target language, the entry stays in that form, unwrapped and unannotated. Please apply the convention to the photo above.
h=5 m=34
